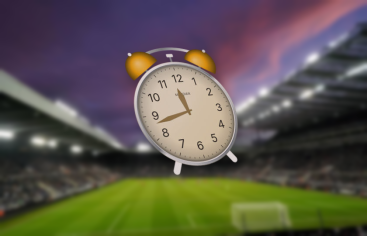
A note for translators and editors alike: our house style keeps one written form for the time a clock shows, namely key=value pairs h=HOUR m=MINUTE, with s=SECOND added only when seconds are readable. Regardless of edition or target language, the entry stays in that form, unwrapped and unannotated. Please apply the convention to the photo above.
h=11 m=43
